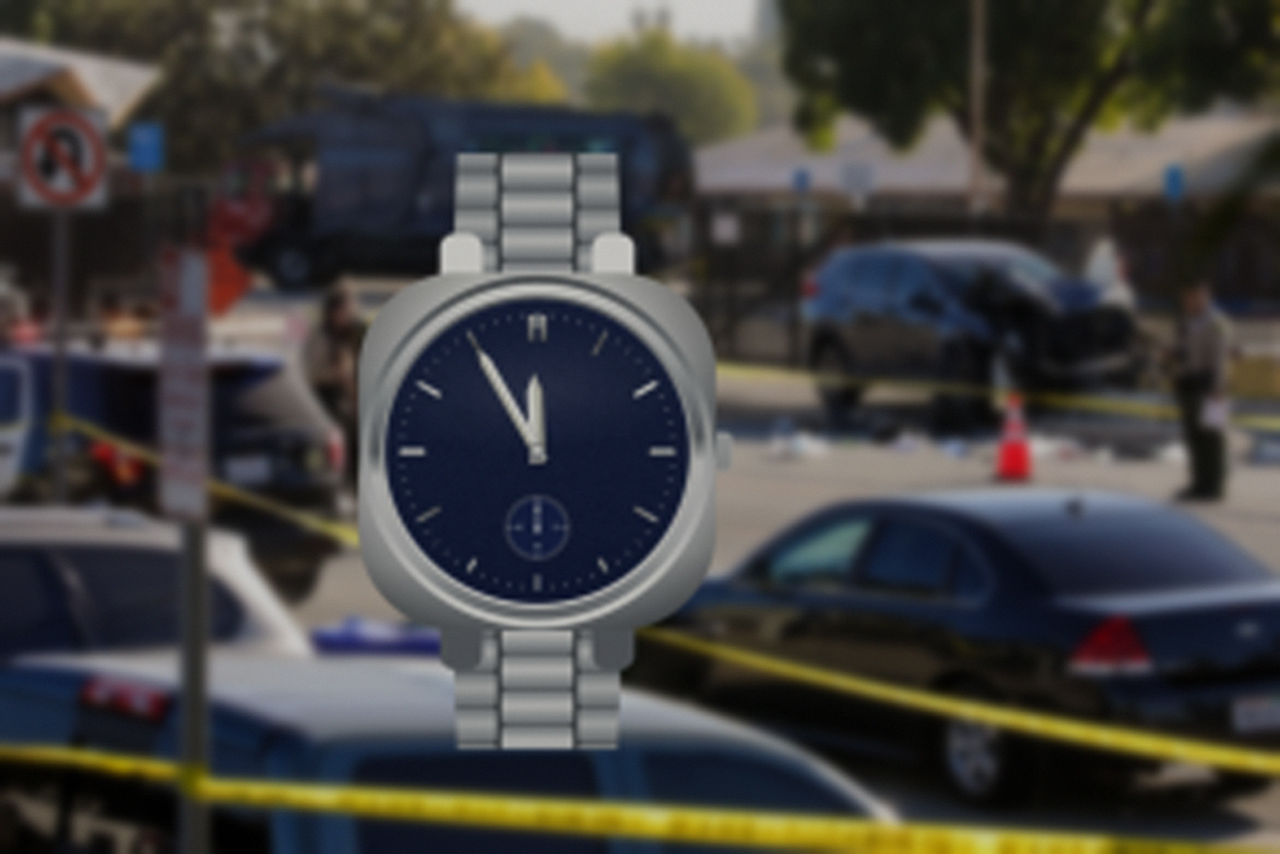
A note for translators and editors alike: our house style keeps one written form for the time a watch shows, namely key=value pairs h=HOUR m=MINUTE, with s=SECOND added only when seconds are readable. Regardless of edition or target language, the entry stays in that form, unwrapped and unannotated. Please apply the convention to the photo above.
h=11 m=55
